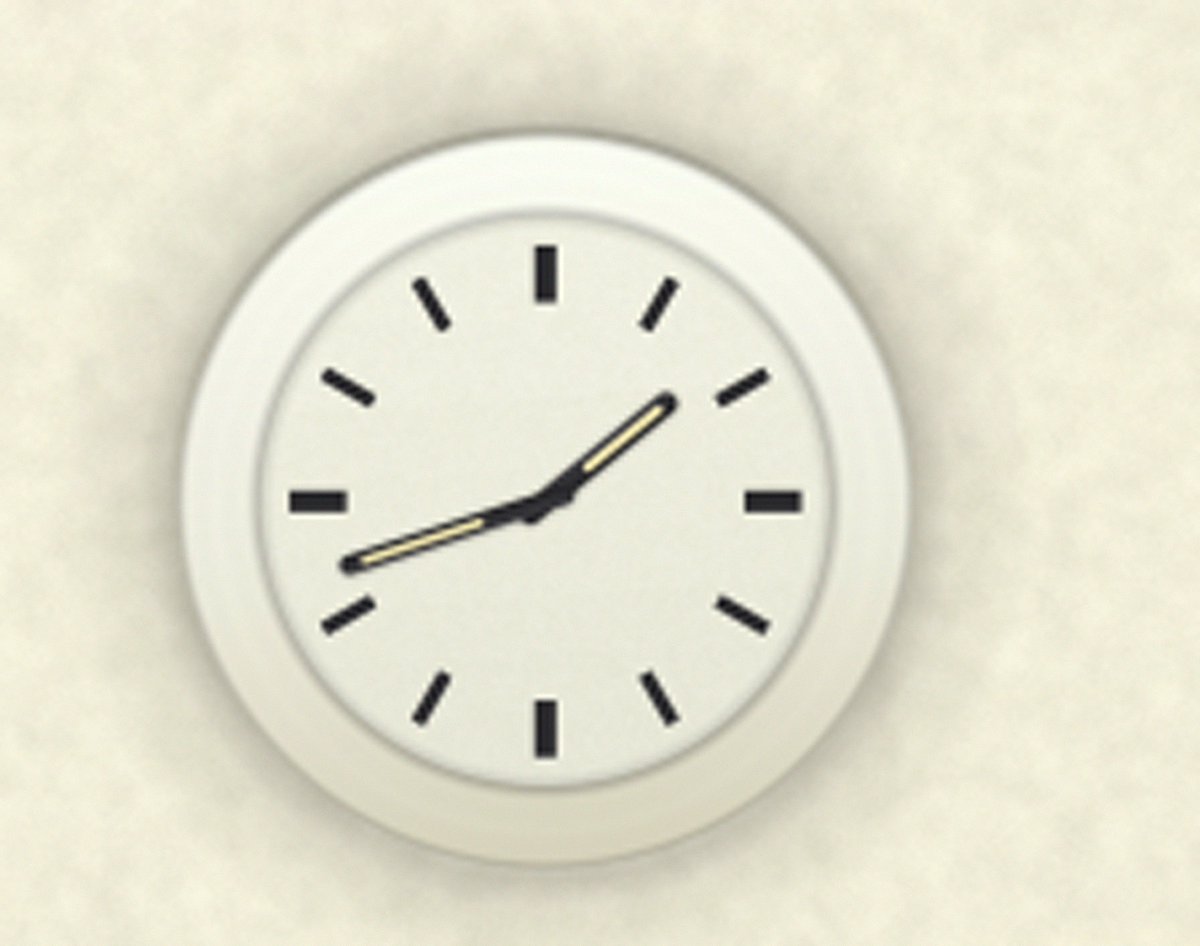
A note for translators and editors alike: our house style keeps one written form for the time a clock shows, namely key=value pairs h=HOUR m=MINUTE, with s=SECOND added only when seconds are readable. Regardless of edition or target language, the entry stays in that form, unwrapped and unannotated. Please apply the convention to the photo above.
h=1 m=42
